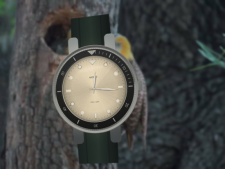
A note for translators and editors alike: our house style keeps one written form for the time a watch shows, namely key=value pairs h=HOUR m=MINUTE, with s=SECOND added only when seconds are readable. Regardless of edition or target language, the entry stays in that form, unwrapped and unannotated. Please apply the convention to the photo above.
h=12 m=16
